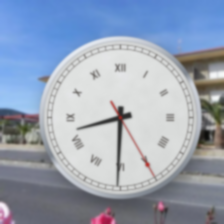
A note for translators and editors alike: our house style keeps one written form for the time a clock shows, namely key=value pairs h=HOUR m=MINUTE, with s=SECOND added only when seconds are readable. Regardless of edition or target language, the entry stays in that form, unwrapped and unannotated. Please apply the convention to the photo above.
h=8 m=30 s=25
